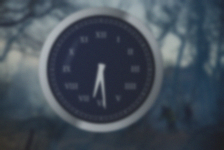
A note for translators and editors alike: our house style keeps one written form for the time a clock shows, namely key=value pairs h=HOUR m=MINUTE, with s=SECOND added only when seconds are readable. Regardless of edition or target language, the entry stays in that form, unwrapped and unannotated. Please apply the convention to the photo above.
h=6 m=29
